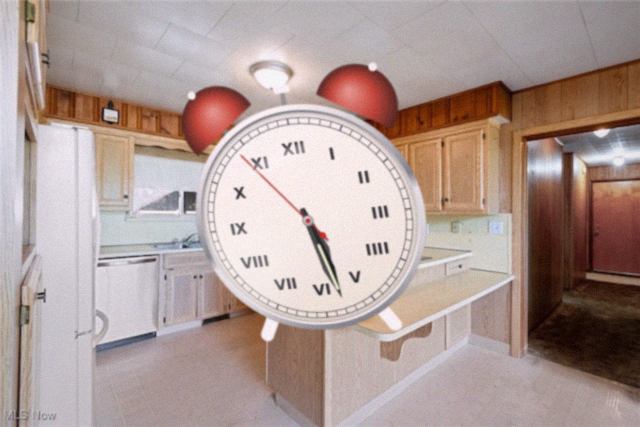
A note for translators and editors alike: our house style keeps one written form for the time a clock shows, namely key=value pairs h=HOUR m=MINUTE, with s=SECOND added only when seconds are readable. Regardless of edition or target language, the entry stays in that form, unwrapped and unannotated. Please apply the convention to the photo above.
h=5 m=27 s=54
